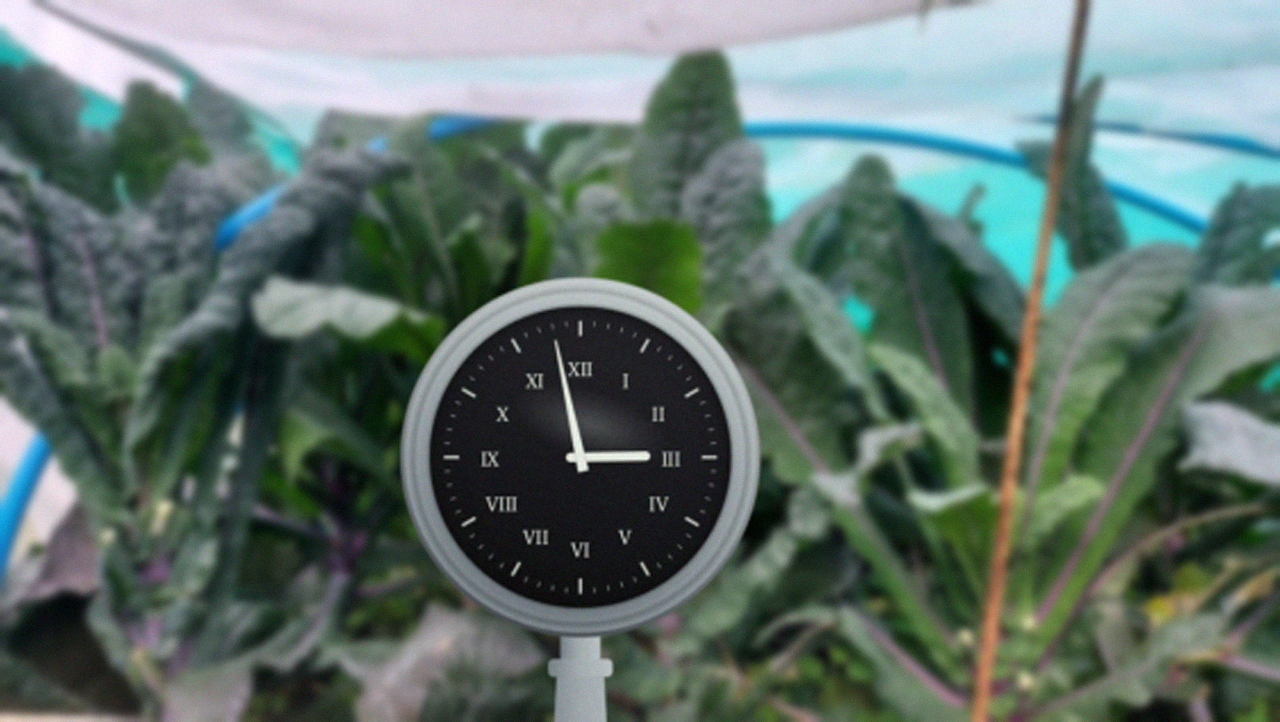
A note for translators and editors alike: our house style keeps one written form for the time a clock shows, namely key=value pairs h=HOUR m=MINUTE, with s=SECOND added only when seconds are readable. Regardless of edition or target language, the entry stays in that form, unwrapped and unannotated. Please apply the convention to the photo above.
h=2 m=58
